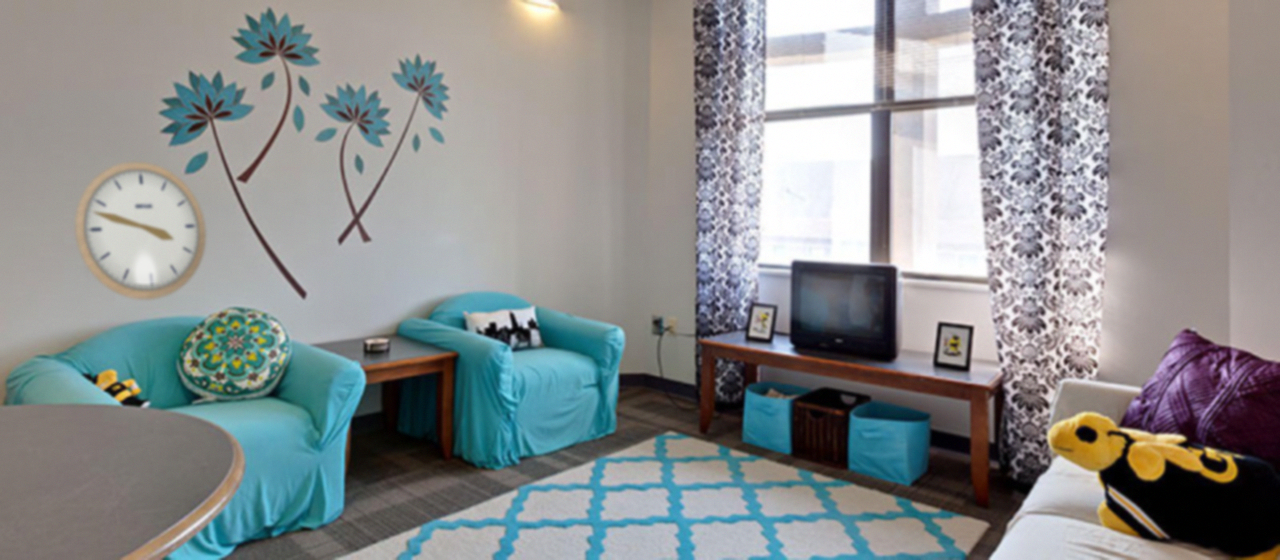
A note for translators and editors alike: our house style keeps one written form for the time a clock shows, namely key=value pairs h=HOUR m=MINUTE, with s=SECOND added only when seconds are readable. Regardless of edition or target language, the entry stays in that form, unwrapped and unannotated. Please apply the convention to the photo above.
h=3 m=48
